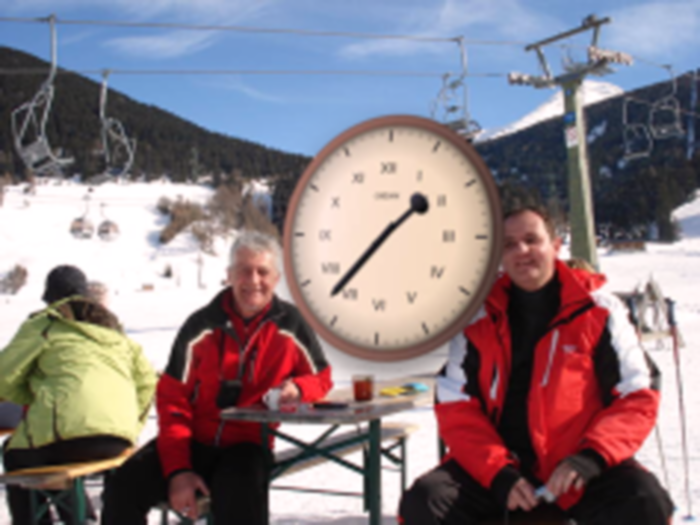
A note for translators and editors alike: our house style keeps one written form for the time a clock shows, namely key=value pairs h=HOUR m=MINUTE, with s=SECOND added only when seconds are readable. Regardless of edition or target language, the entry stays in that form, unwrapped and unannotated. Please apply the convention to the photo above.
h=1 m=37
